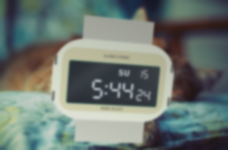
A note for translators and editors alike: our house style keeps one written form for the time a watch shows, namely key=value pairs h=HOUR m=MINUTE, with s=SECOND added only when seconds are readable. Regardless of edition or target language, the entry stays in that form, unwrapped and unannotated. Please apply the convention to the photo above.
h=5 m=44 s=24
